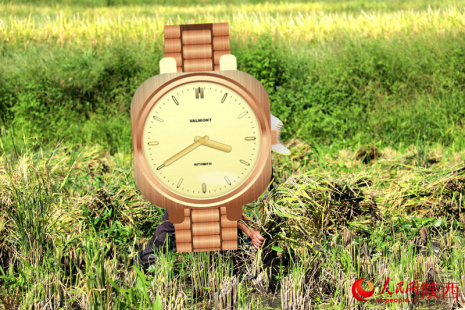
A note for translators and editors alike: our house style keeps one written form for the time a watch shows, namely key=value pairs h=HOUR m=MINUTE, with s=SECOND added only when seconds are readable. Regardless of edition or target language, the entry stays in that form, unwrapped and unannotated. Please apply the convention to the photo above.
h=3 m=40
